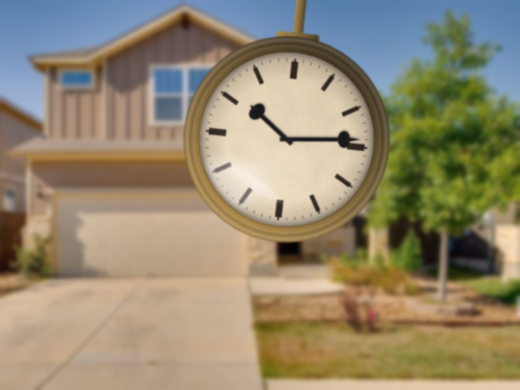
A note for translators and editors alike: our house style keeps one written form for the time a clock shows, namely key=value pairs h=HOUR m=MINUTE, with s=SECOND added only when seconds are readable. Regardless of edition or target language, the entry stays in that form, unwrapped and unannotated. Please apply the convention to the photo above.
h=10 m=14
